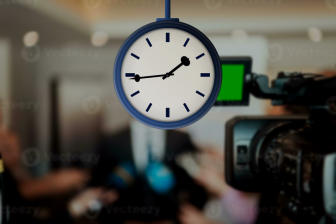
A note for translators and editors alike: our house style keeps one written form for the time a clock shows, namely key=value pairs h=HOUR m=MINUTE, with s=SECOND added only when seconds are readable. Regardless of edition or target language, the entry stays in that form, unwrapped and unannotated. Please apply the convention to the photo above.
h=1 m=44
